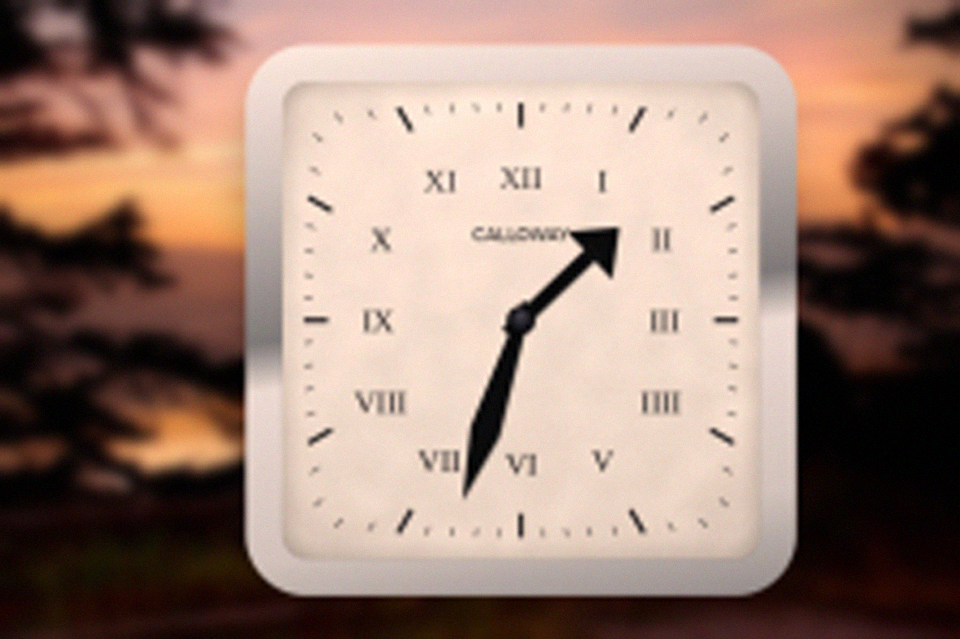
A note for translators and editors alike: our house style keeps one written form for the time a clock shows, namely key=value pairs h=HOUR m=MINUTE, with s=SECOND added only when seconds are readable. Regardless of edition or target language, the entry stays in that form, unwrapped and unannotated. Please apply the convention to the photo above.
h=1 m=33
